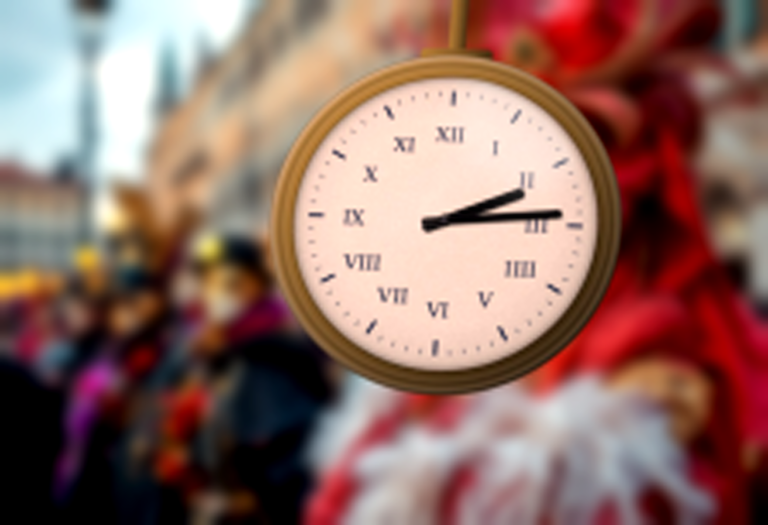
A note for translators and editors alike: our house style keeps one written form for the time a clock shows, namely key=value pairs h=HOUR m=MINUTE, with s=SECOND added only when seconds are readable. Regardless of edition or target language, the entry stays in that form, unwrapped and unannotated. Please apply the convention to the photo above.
h=2 m=14
